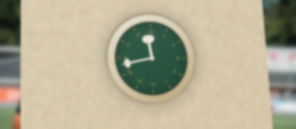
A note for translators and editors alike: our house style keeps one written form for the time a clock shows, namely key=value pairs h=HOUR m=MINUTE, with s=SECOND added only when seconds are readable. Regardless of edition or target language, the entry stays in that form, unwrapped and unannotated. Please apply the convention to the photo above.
h=11 m=43
